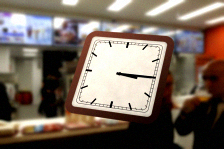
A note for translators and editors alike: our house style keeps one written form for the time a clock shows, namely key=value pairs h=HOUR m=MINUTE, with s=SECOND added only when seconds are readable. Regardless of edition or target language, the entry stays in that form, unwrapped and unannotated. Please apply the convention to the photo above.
h=3 m=15
